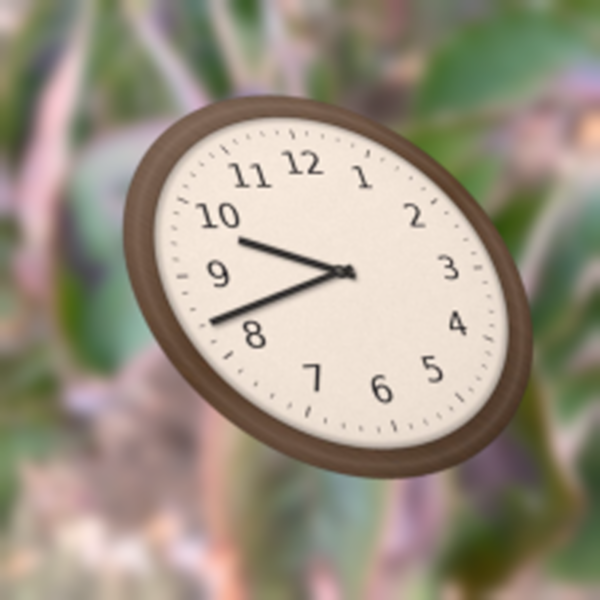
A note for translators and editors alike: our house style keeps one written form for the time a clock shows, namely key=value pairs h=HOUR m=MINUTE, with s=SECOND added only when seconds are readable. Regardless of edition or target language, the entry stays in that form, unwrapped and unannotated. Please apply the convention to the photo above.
h=9 m=42
